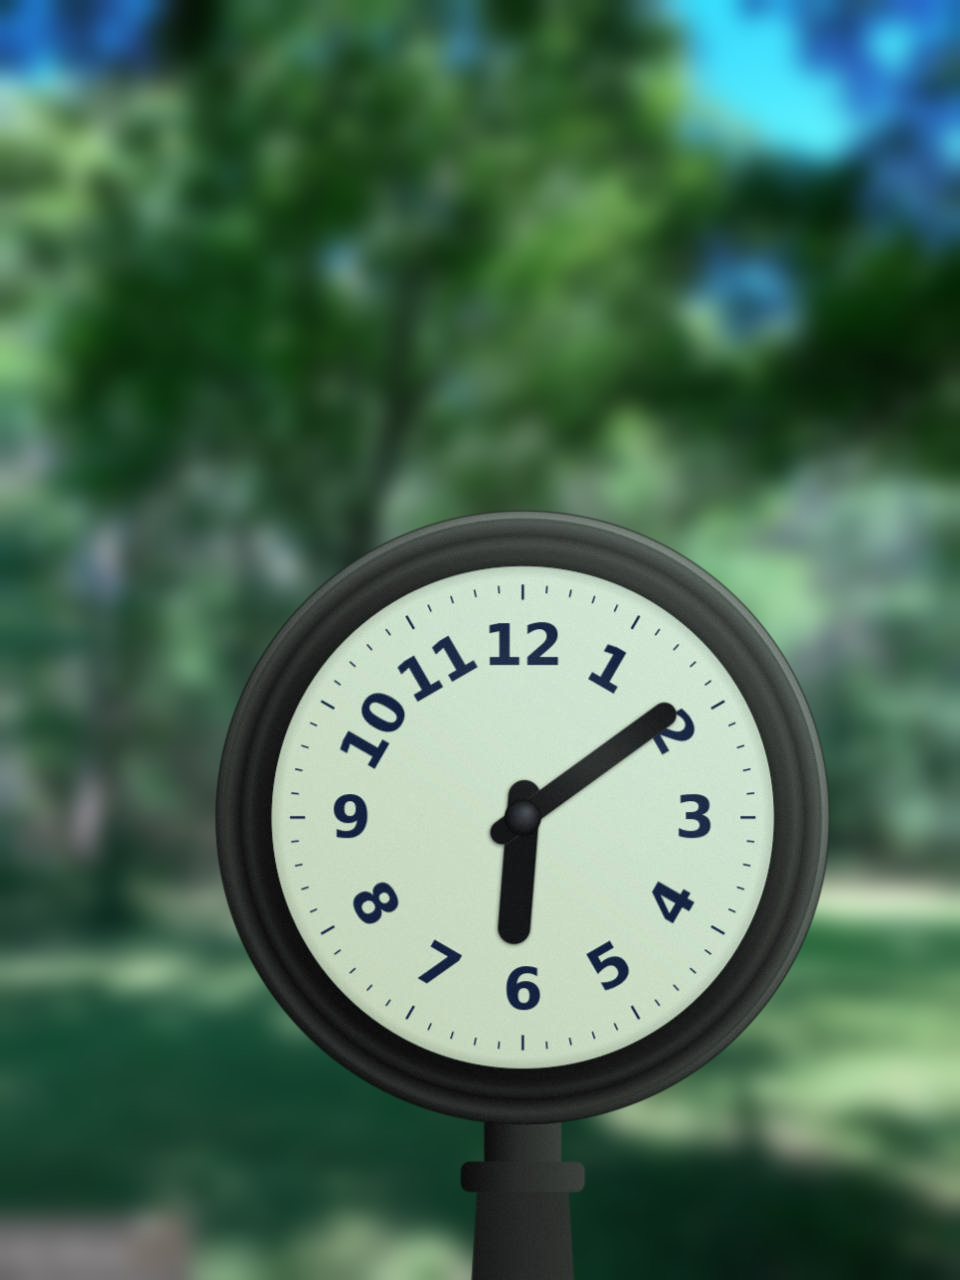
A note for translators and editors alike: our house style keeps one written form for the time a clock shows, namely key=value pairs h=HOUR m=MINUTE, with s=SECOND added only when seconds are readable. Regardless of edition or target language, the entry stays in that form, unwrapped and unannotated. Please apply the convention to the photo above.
h=6 m=9
